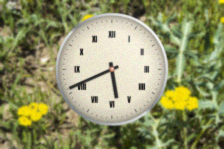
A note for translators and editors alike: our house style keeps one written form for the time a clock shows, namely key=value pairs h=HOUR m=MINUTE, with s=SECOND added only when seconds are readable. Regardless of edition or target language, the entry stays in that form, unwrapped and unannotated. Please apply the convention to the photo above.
h=5 m=41
